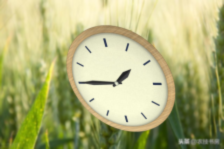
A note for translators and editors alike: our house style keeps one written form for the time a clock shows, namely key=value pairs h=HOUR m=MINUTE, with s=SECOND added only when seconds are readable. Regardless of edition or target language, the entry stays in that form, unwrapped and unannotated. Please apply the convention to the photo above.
h=1 m=45
